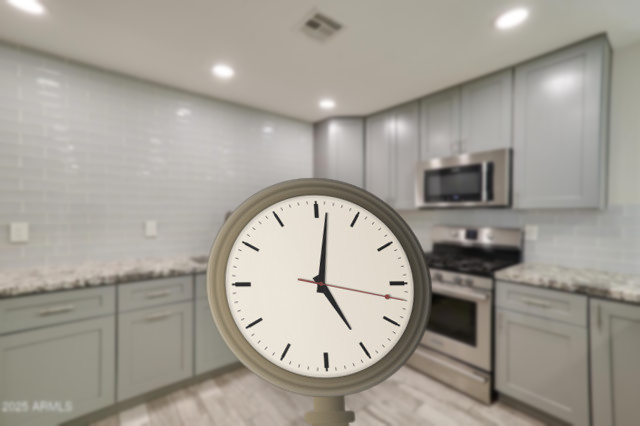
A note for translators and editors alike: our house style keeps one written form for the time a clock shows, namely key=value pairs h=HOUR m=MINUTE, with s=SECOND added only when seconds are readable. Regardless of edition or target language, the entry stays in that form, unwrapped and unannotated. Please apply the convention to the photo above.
h=5 m=1 s=17
